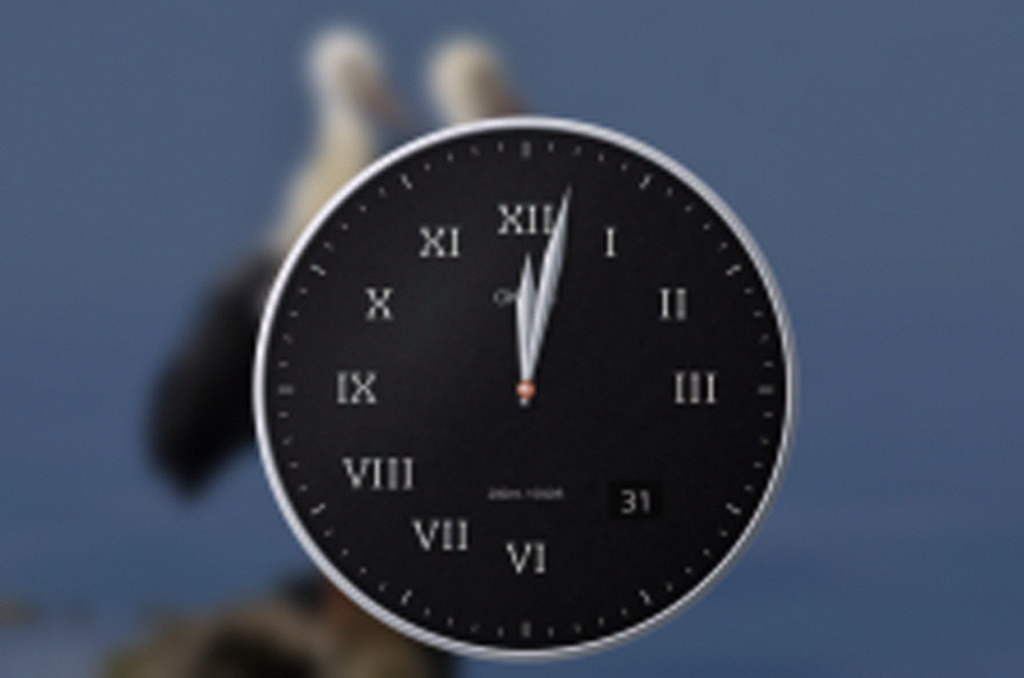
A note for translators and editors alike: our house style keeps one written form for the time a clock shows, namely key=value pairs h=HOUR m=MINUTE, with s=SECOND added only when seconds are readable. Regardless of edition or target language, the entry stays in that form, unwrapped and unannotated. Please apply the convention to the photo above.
h=12 m=2
